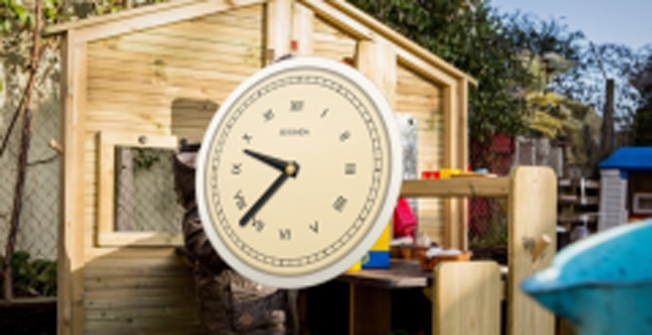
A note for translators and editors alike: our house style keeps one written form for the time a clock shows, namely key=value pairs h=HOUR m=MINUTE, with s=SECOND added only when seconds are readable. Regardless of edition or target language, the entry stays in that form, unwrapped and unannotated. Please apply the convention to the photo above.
h=9 m=37
